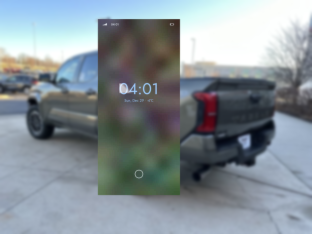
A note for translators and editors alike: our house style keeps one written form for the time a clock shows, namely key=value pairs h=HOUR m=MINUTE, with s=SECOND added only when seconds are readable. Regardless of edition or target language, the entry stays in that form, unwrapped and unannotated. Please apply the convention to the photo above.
h=4 m=1
